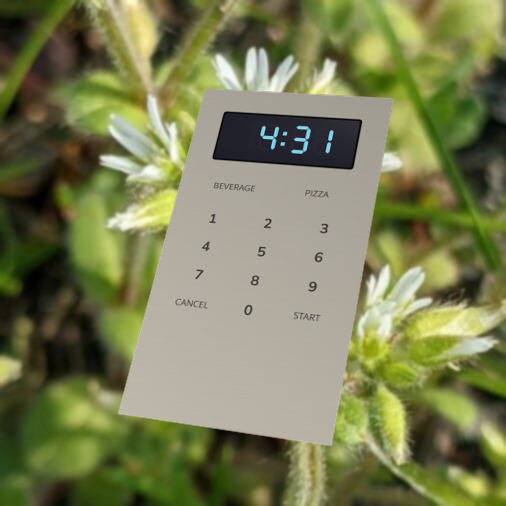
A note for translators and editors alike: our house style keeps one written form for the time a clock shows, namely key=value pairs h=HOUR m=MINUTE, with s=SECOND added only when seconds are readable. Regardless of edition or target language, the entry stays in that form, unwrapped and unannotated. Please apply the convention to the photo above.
h=4 m=31
